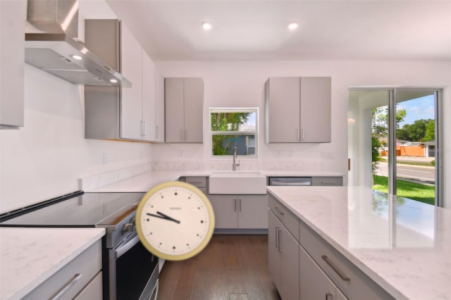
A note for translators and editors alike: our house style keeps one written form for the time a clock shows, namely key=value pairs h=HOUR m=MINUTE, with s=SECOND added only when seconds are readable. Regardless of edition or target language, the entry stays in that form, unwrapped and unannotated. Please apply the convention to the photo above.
h=9 m=47
